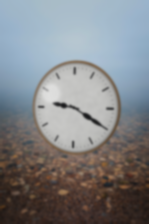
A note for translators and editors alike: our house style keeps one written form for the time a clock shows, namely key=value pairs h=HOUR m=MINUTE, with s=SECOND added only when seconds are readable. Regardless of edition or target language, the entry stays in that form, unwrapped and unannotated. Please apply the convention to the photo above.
h=9 m=20
